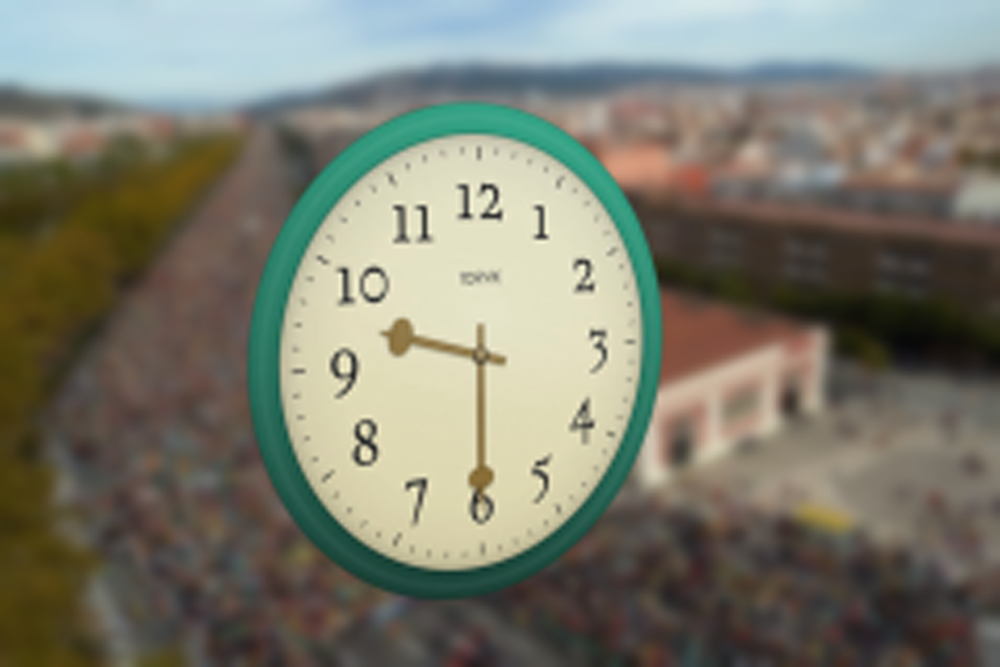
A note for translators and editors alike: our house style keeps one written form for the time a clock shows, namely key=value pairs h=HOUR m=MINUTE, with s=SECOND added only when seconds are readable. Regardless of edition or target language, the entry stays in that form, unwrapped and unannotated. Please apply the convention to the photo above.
h=9 m=30
